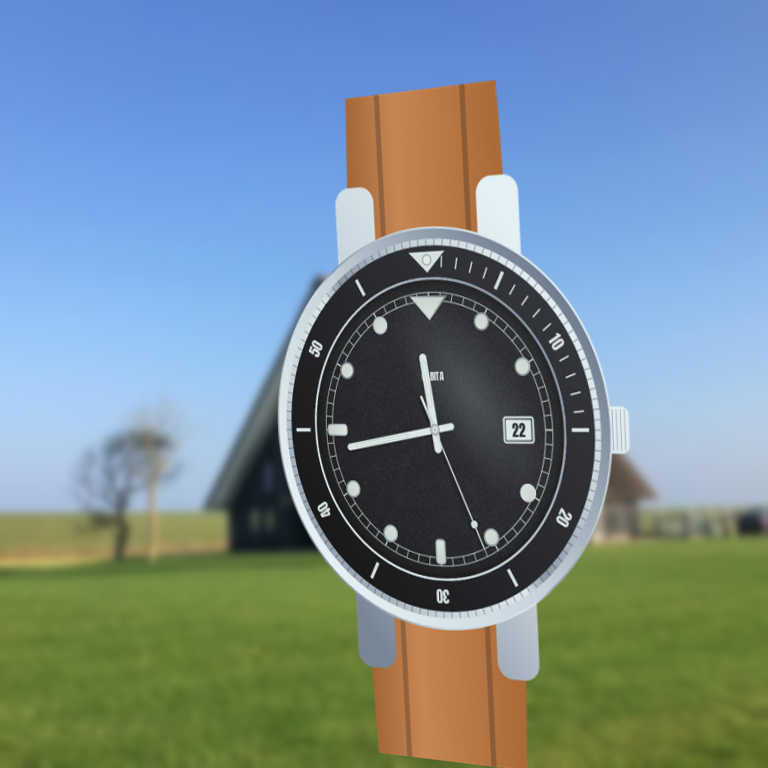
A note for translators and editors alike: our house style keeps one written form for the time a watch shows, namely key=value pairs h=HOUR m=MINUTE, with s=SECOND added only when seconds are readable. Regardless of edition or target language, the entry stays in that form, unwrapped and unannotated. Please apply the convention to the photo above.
h=11 m=43 s=26
